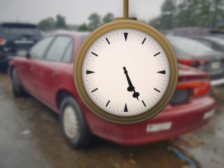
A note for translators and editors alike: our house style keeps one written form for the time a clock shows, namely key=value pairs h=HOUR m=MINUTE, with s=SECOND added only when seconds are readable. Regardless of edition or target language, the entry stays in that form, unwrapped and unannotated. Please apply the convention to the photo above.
h=5 m=26
